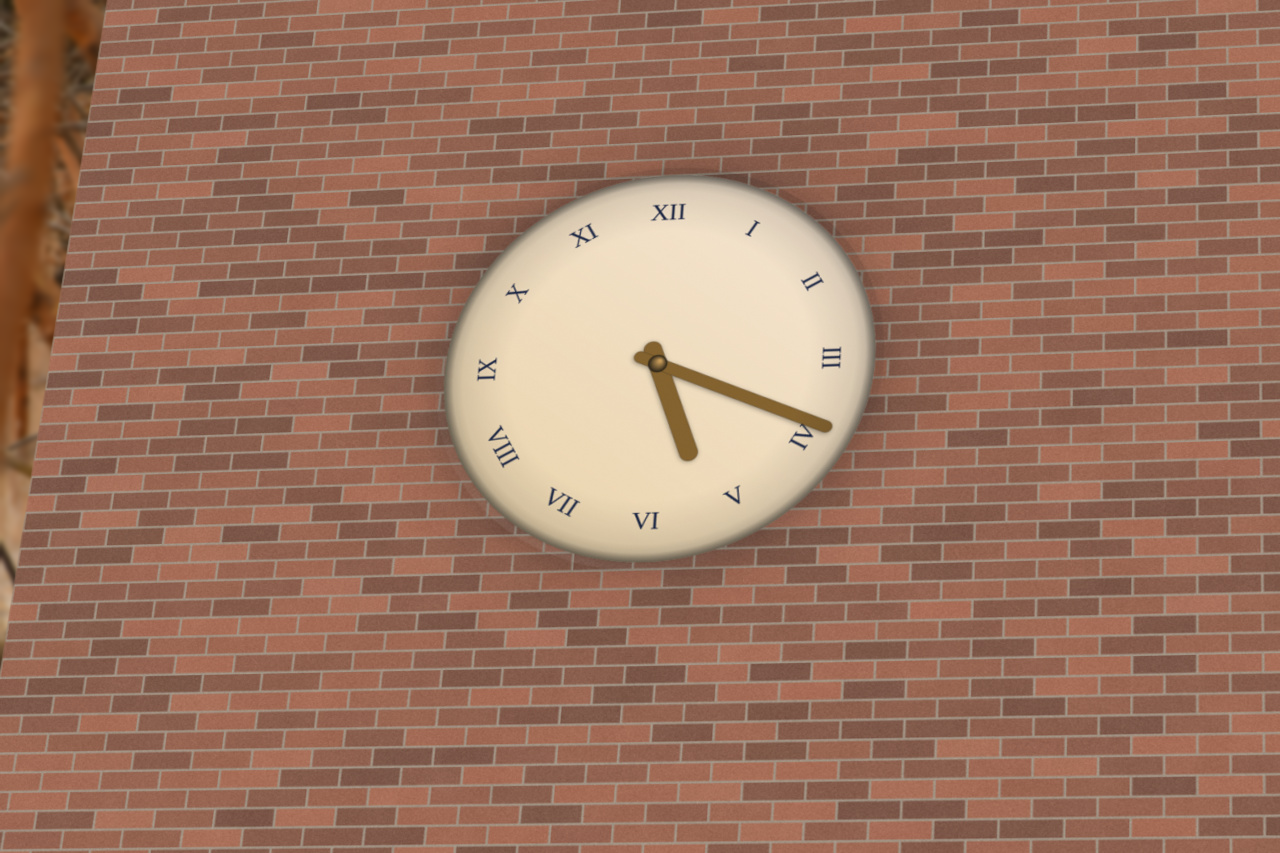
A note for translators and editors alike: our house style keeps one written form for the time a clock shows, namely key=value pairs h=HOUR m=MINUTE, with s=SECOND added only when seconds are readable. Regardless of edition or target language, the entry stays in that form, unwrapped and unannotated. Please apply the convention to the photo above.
h=5 m=19
